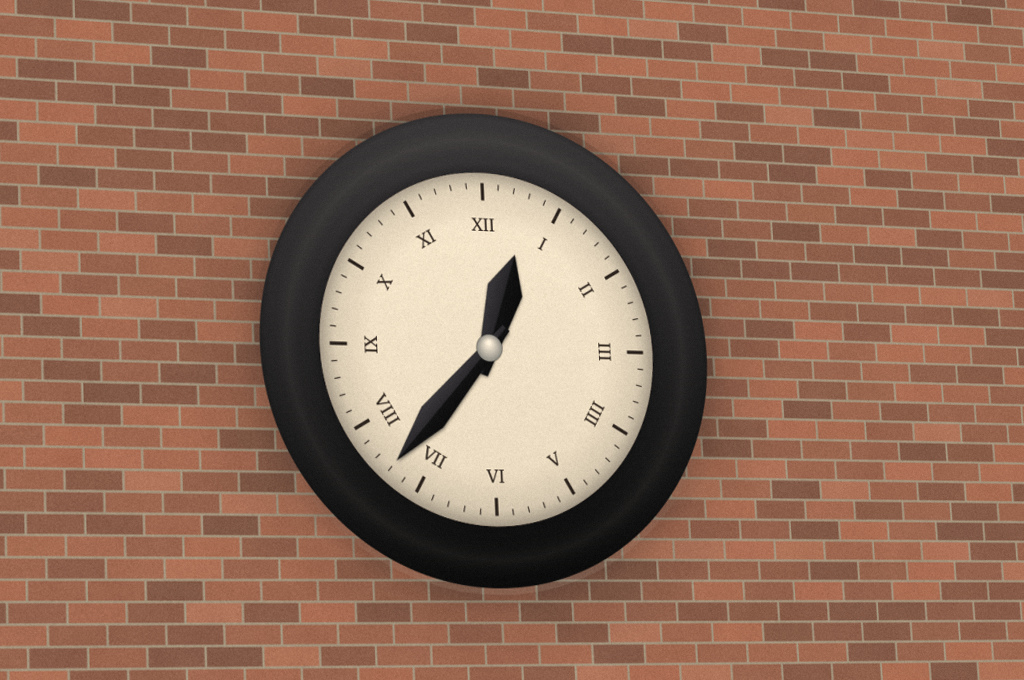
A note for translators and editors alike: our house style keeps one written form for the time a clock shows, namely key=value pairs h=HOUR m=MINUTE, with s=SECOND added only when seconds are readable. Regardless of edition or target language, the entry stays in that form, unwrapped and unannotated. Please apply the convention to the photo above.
h=12 m=37
